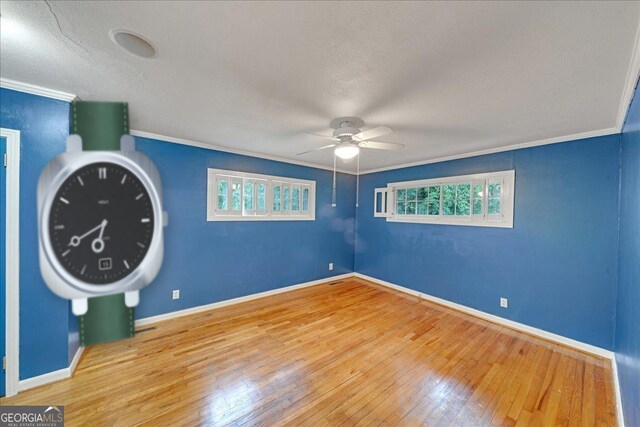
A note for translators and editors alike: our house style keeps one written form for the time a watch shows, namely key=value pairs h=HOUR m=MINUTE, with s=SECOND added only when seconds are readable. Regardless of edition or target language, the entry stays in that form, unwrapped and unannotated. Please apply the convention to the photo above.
h=6 m=41
